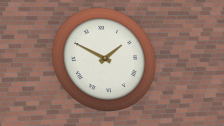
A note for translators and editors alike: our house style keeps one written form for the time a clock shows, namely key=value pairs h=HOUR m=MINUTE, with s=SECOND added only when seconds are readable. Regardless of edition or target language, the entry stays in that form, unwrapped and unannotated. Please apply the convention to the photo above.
h=1 m=50
